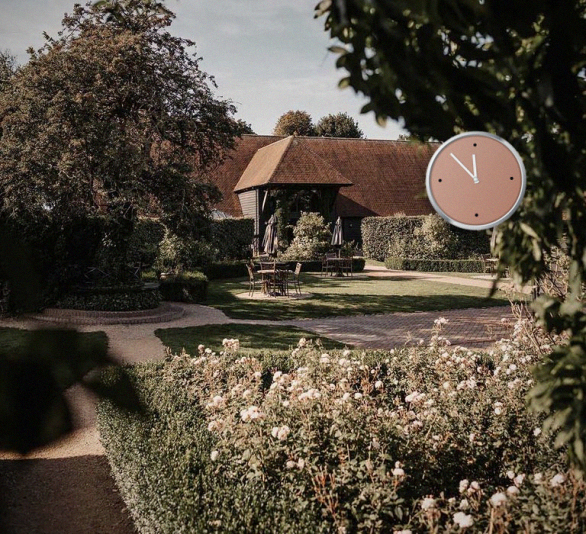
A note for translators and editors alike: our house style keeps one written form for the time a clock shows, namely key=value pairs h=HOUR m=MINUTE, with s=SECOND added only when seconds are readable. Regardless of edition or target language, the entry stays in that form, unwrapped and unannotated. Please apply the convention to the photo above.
h=11 m=53
